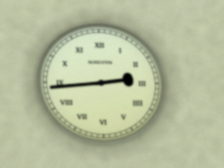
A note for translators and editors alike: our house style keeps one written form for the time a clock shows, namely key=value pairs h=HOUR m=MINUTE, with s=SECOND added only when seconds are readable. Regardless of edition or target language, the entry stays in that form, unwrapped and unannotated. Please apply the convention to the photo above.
h=2 m=44
